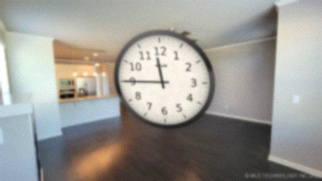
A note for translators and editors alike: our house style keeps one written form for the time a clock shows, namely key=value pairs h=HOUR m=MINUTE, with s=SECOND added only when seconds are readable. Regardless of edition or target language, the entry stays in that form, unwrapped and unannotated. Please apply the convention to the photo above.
h=11 m=45
